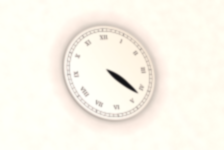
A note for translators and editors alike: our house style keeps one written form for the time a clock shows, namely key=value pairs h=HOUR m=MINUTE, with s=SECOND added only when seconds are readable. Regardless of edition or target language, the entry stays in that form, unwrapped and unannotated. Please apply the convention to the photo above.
h=4 m=22
